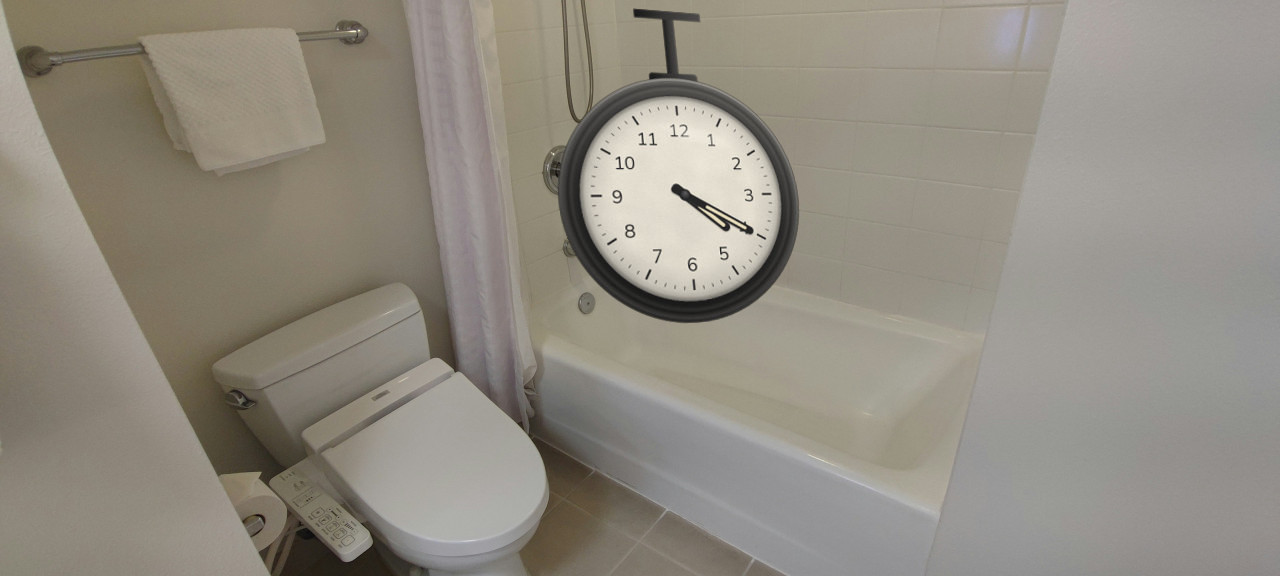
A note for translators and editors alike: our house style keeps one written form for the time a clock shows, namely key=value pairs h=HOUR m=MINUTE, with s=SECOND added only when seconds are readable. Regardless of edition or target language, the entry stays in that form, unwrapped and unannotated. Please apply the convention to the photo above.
h=4 m=20
